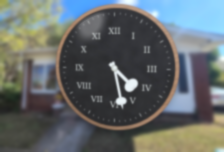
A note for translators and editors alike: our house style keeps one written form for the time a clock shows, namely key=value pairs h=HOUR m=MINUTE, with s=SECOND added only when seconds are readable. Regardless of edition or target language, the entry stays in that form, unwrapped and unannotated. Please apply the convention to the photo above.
h=4 m=28
